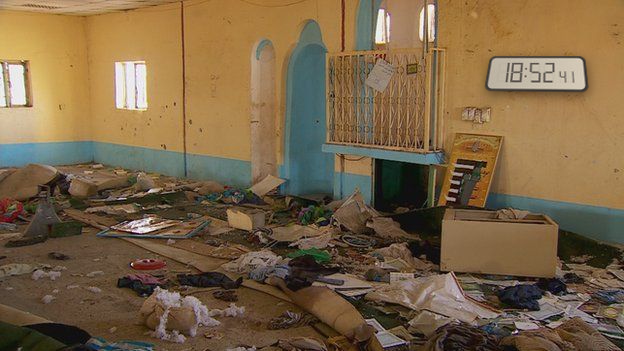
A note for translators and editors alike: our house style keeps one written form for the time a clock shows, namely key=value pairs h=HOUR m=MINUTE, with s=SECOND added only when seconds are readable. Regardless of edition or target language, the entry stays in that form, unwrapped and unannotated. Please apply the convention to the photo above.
h=18 m=52 s=41
